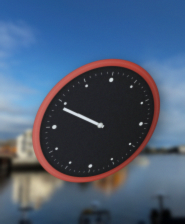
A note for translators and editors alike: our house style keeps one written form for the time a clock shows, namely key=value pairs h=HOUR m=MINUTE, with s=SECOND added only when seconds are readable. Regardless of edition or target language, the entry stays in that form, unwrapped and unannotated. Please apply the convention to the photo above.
h=9 m=49
